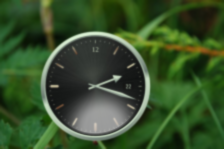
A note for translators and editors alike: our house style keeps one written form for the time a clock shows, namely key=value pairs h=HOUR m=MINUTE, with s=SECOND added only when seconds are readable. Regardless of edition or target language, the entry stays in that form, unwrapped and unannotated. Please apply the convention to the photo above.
h=2 m=18
